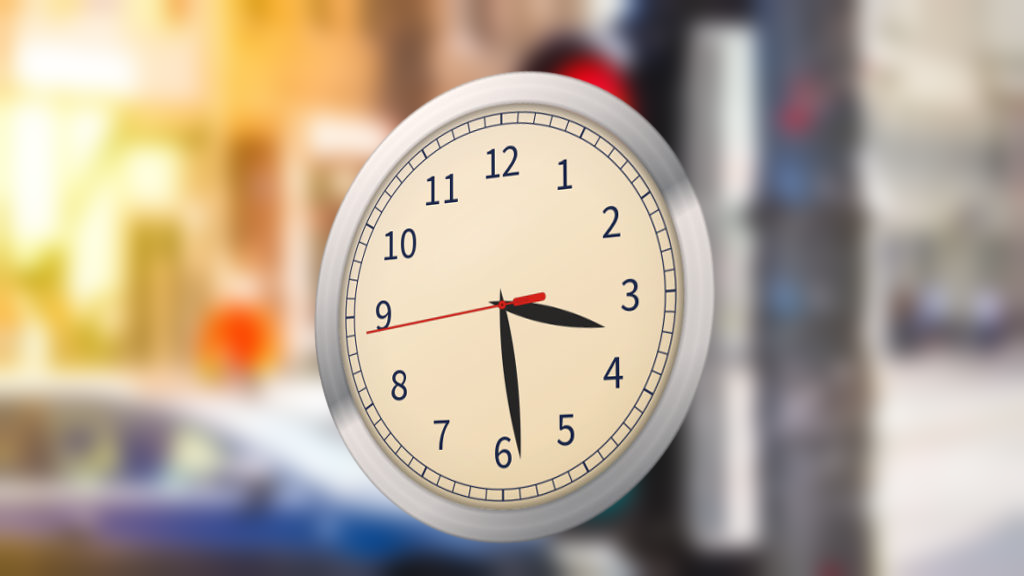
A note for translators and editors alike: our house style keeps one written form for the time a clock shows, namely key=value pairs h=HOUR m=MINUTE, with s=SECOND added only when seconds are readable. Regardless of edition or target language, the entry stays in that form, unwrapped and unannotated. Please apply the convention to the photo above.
h=3 m=28 s=44
